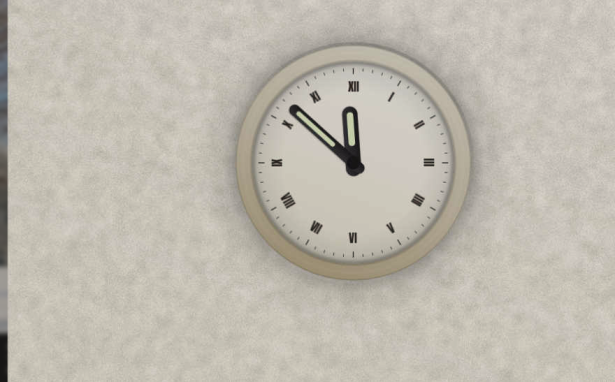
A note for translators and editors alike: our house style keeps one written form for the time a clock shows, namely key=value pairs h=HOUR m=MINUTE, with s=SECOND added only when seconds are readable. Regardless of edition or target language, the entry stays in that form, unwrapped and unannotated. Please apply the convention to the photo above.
h=11 m=52
